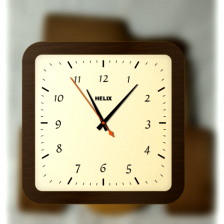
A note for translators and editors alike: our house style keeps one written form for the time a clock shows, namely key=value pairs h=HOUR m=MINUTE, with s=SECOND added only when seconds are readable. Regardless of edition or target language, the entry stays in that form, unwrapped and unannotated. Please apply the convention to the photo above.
h=11 m=6 s=54
